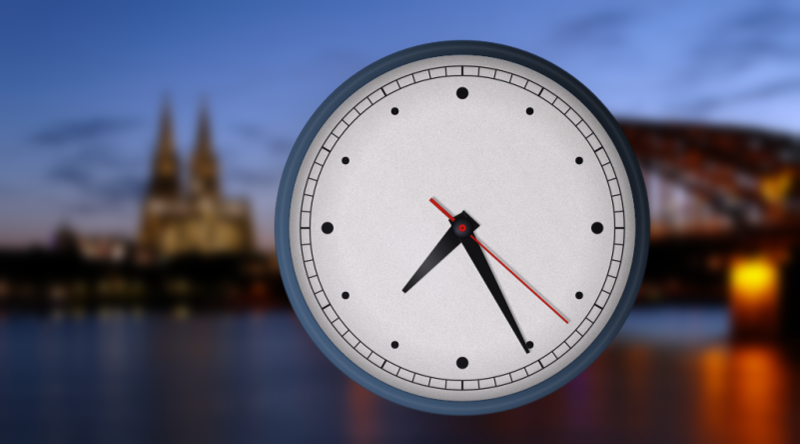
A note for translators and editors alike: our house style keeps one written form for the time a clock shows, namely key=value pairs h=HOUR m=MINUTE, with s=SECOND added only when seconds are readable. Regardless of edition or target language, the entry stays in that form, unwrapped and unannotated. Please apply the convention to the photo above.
h=7 m=25 s=22
